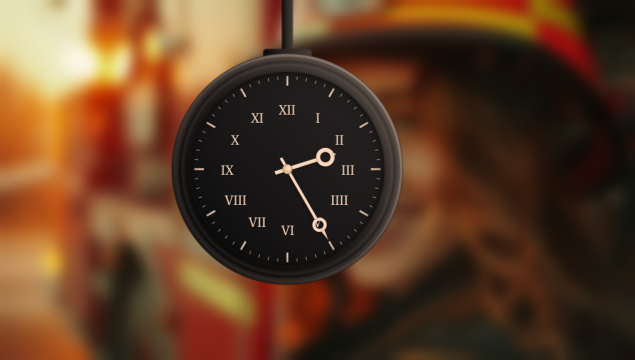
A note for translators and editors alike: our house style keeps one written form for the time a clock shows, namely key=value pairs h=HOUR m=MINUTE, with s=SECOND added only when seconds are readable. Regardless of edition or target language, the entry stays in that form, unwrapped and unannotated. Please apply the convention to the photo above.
h=2 m=25
